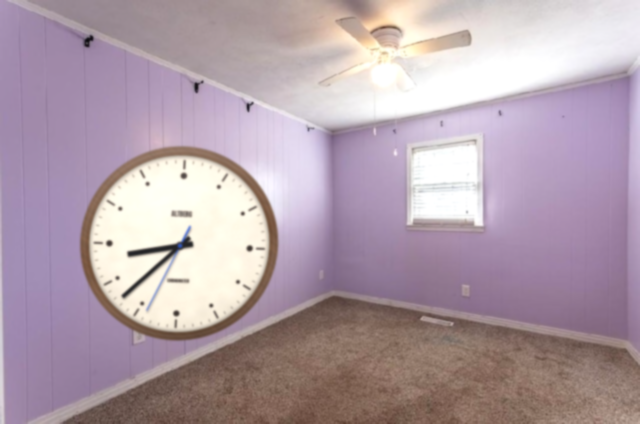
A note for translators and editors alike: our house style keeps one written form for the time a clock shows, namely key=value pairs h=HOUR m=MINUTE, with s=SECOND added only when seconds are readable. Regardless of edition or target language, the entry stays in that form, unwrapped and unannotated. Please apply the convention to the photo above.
h=8 m=37 s=34
